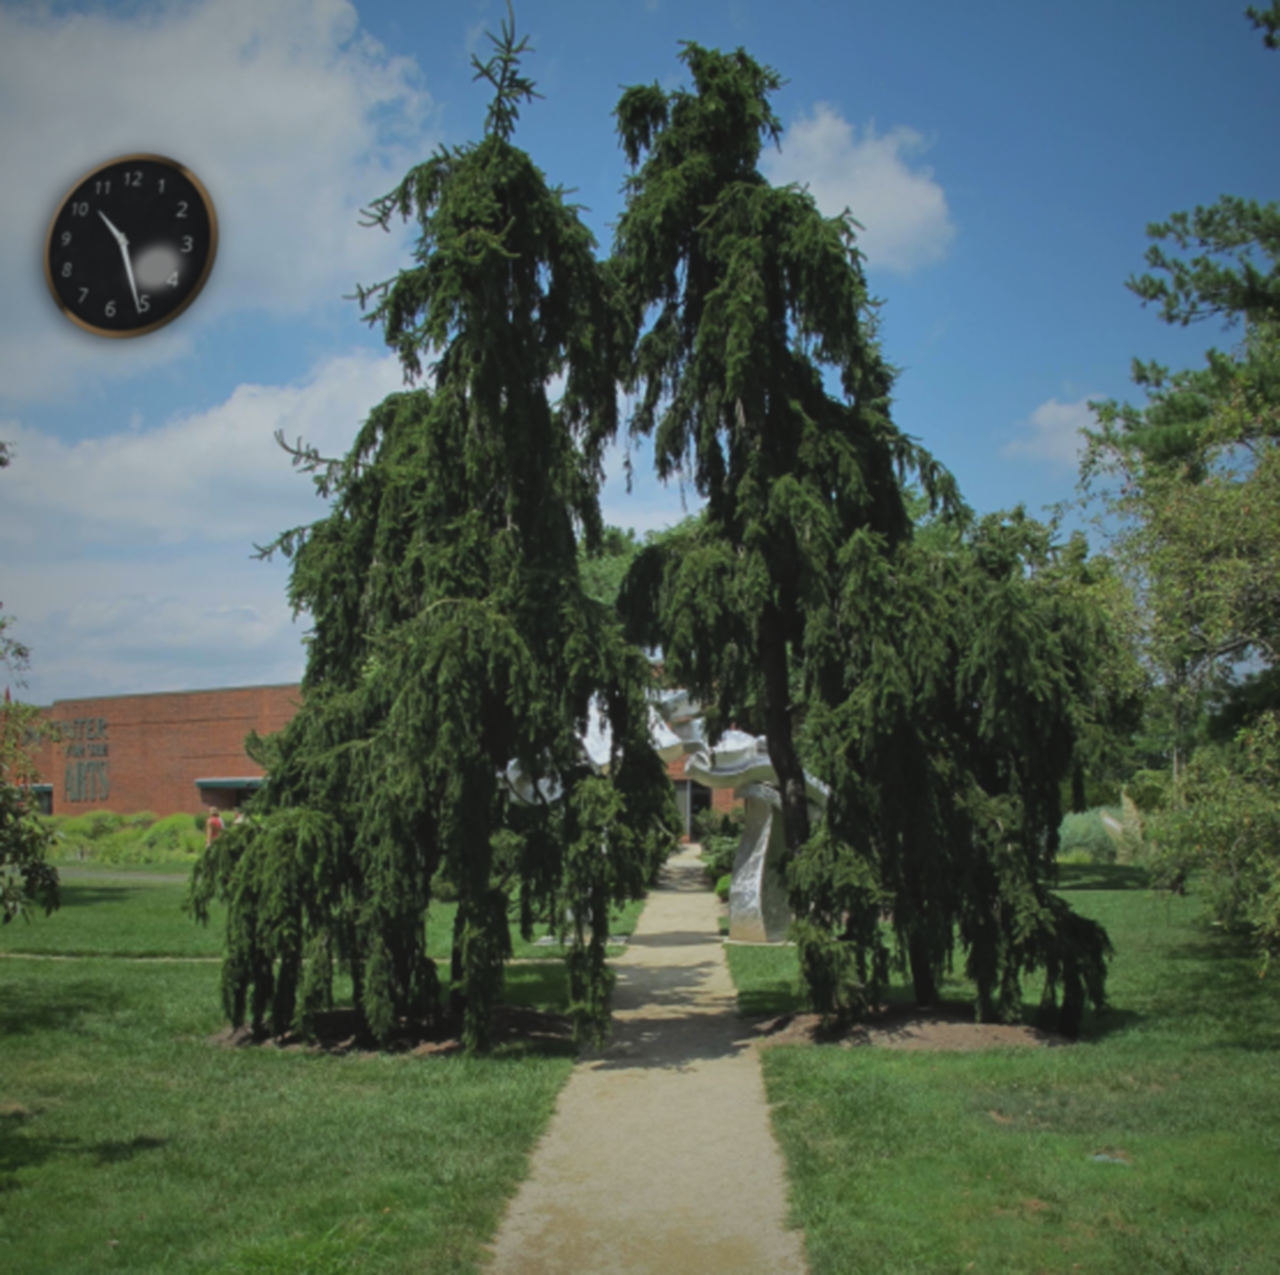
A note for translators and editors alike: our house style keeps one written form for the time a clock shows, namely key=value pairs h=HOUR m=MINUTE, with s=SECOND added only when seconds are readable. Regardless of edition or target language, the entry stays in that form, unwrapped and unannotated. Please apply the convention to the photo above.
h=10 m=26
